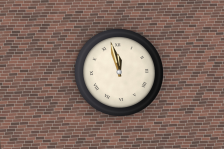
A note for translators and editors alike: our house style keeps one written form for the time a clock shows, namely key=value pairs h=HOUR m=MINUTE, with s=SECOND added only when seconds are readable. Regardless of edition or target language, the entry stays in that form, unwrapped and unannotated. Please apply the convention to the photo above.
h=11 m=58
